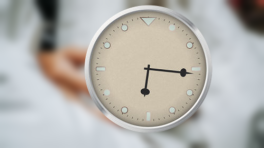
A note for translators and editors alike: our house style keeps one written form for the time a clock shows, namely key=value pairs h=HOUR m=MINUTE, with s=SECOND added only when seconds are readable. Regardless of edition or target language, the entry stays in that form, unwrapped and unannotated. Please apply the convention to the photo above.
h=6 m=16
